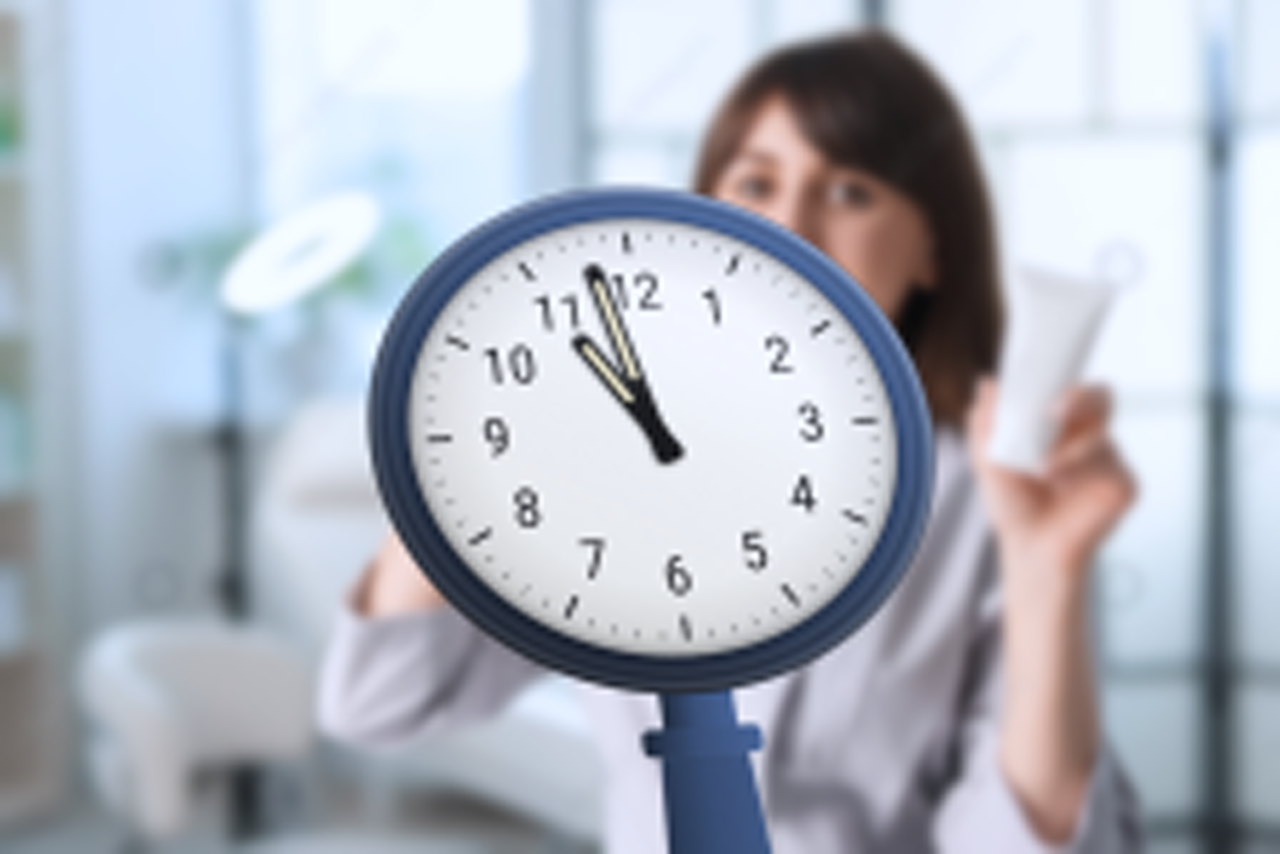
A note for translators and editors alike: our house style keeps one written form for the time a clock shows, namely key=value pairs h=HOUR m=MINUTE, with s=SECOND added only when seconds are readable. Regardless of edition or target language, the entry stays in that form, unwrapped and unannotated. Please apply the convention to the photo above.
h=10 m=58
